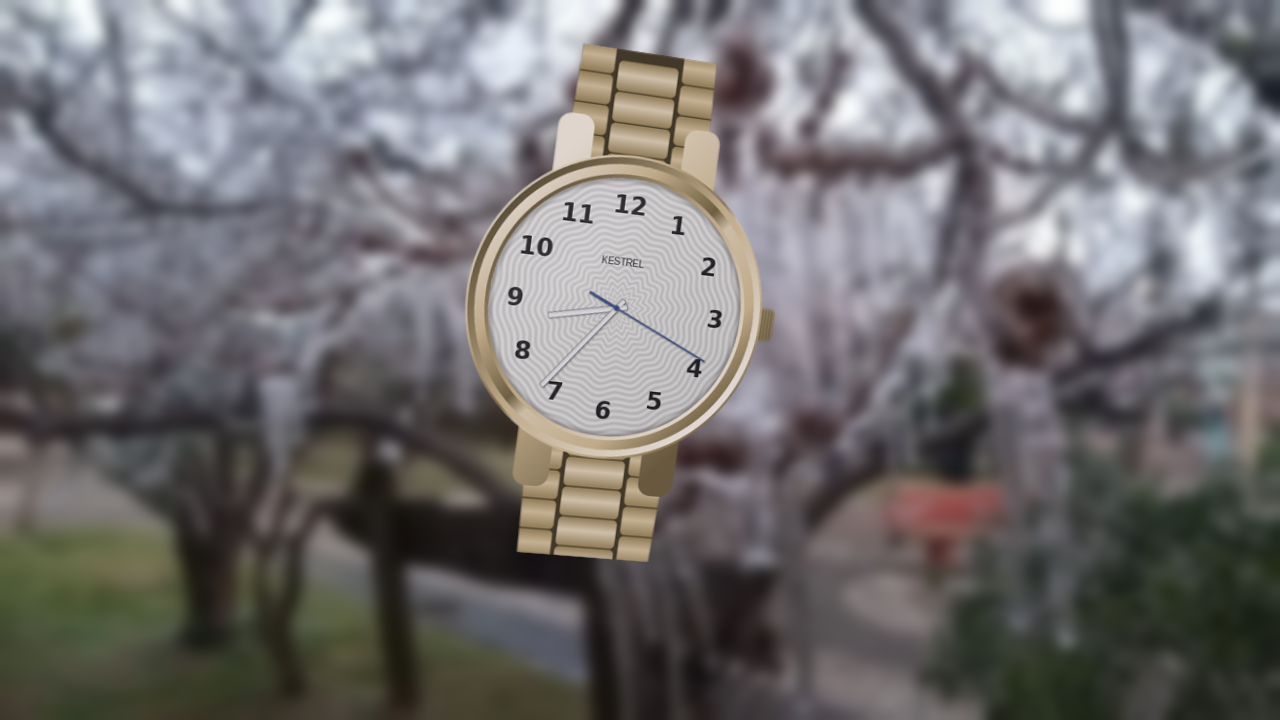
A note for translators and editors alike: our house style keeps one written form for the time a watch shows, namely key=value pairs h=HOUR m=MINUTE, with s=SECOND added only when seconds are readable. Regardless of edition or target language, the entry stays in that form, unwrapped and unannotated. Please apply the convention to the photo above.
h=8 m=36 s=19
